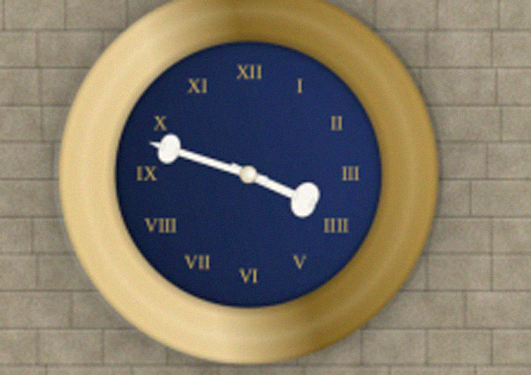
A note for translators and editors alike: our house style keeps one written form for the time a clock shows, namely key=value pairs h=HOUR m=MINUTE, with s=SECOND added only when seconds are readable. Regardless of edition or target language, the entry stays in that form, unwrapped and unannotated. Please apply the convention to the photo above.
h=3 m=48
